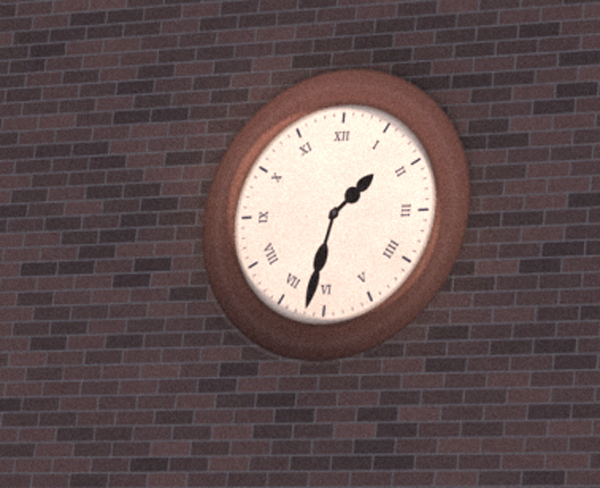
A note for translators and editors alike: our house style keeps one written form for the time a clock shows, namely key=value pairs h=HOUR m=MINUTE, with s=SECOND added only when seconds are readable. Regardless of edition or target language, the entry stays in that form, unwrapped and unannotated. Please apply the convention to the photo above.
h=1 m=32
